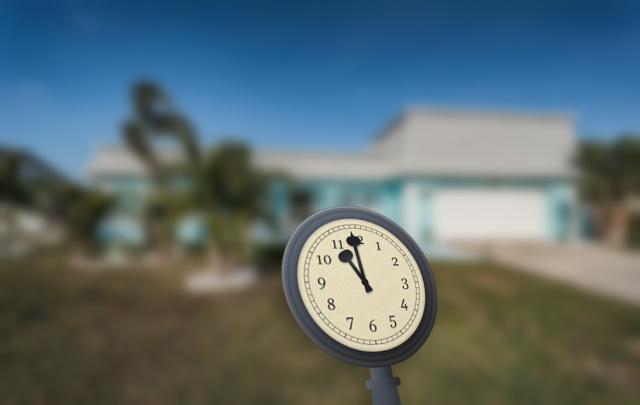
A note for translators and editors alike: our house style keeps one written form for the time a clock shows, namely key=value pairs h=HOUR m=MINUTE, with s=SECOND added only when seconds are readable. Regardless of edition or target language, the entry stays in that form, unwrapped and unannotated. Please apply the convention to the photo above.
h=10 m=59
